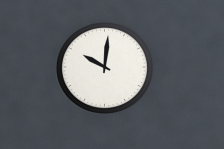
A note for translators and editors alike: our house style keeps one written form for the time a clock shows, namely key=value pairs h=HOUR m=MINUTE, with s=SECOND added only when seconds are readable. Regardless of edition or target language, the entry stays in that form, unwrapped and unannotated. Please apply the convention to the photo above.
h=10 m=1
